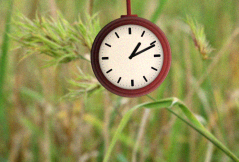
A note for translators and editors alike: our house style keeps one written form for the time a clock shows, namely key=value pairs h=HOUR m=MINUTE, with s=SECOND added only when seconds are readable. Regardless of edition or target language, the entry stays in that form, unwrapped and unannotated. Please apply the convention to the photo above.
h=1 m=11
